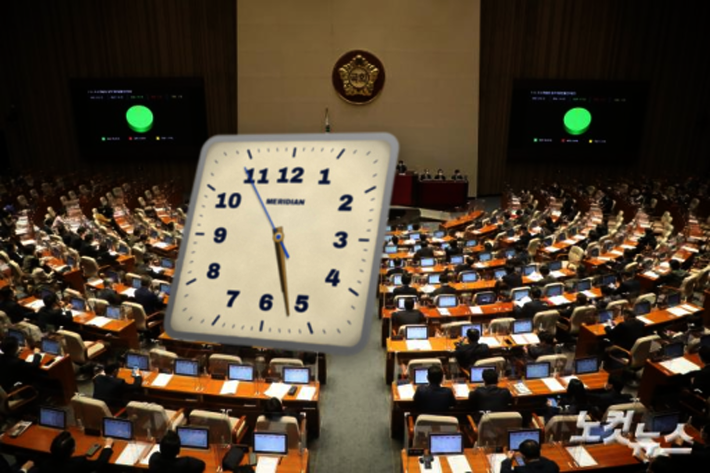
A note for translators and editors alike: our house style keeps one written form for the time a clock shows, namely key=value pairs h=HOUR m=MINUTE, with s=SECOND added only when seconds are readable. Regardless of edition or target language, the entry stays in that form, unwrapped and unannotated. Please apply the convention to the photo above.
h=5 m=26 s=54
